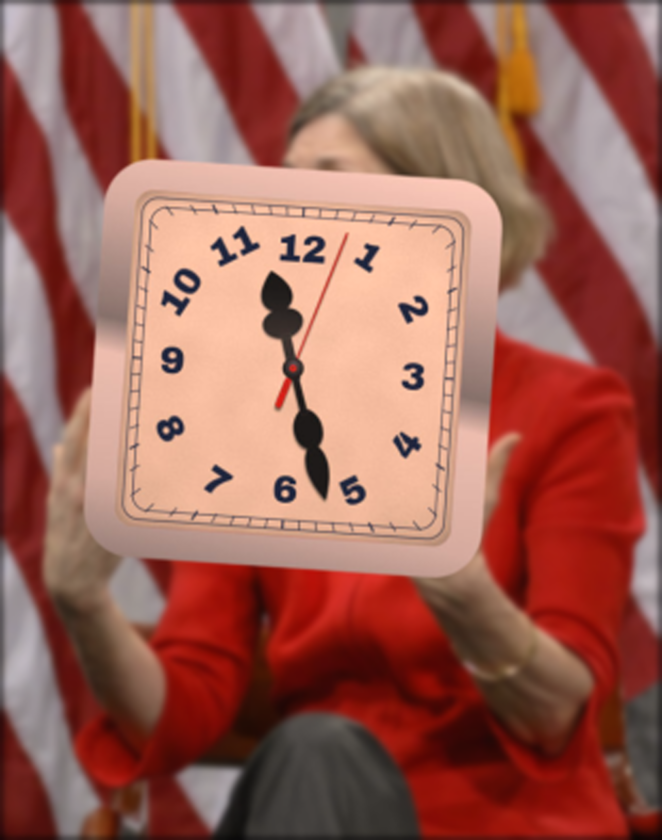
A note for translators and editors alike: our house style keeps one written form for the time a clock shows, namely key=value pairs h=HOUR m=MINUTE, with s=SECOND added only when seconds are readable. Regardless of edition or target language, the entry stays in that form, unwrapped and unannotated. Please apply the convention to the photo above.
h=11 m=27 s=3
